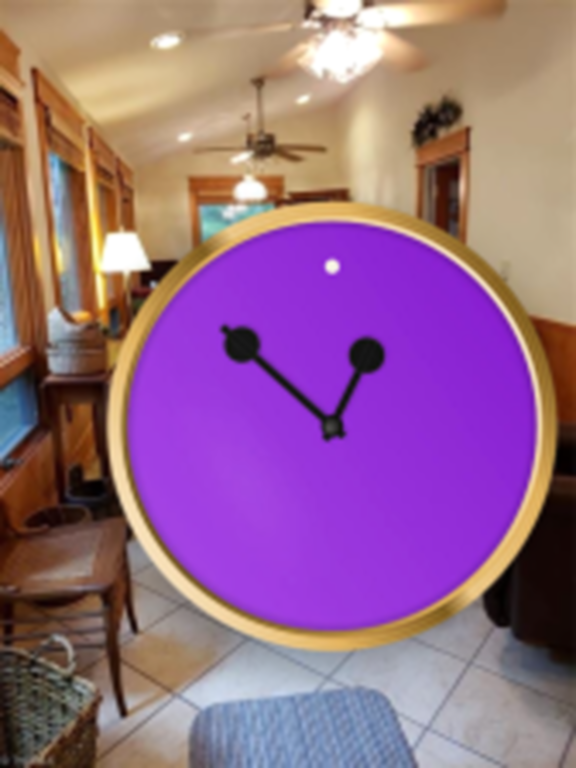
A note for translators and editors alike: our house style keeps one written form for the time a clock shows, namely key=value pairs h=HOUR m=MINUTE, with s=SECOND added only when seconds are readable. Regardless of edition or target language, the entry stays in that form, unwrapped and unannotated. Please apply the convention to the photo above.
h=12 m=52
